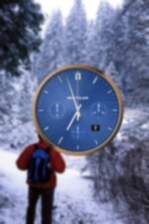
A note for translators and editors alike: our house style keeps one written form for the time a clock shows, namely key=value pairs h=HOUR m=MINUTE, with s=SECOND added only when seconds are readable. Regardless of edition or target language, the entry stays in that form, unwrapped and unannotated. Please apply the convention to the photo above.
h=6 m=57
